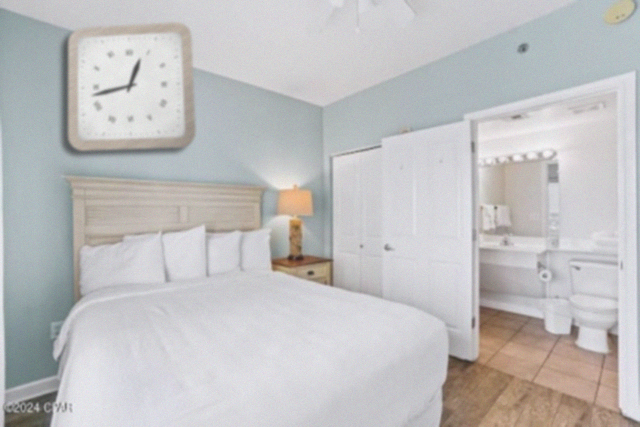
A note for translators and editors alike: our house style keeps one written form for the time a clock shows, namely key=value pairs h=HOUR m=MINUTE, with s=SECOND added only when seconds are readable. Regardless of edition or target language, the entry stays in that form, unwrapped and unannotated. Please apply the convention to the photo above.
h=12 m=43
